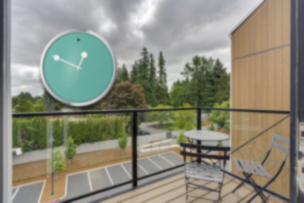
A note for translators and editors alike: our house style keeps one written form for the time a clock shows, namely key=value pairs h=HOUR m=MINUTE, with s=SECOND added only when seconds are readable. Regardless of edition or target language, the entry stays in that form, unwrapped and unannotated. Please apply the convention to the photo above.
h=12 m=49
